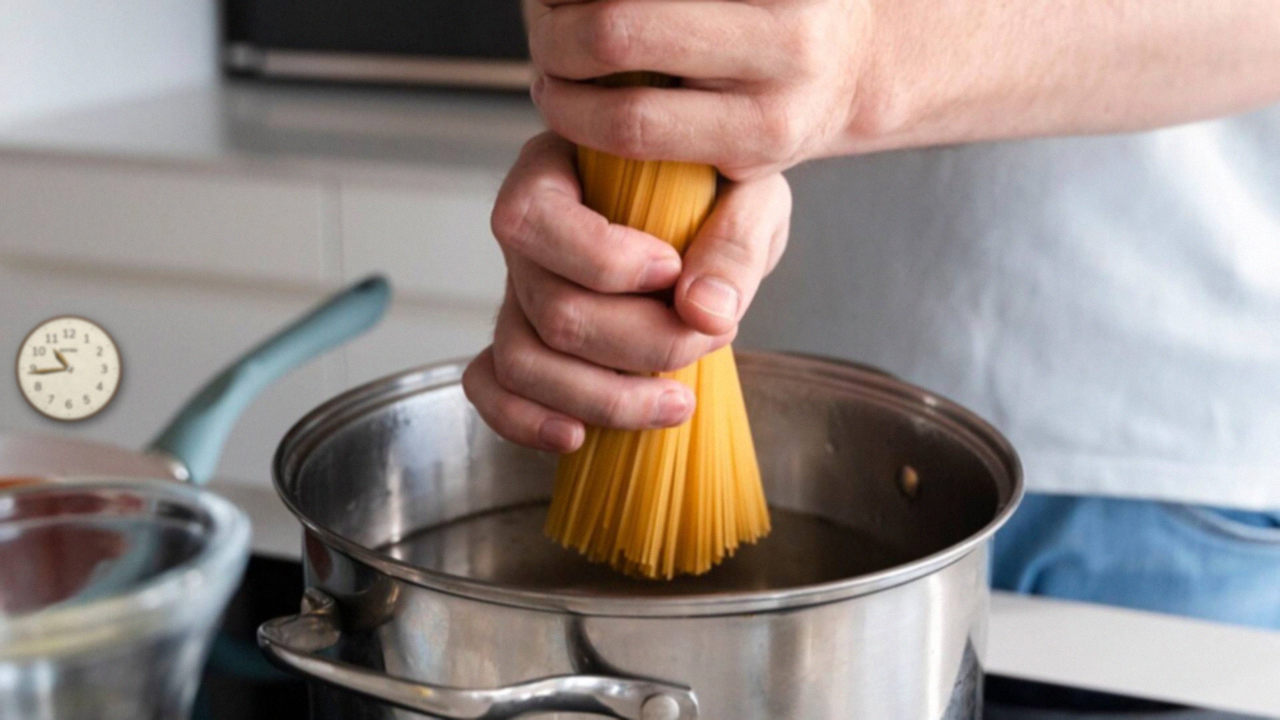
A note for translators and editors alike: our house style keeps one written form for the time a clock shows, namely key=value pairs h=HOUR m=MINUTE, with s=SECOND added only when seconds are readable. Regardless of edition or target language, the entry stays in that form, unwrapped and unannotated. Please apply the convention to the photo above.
h=10 m=44
